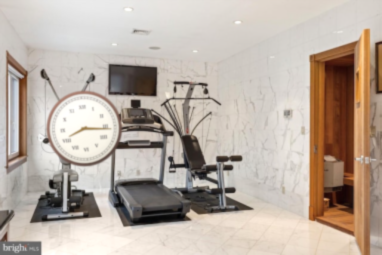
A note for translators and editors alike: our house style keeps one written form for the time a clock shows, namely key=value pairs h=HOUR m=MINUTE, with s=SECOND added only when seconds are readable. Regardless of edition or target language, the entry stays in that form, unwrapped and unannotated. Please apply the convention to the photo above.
h=8 m=16
